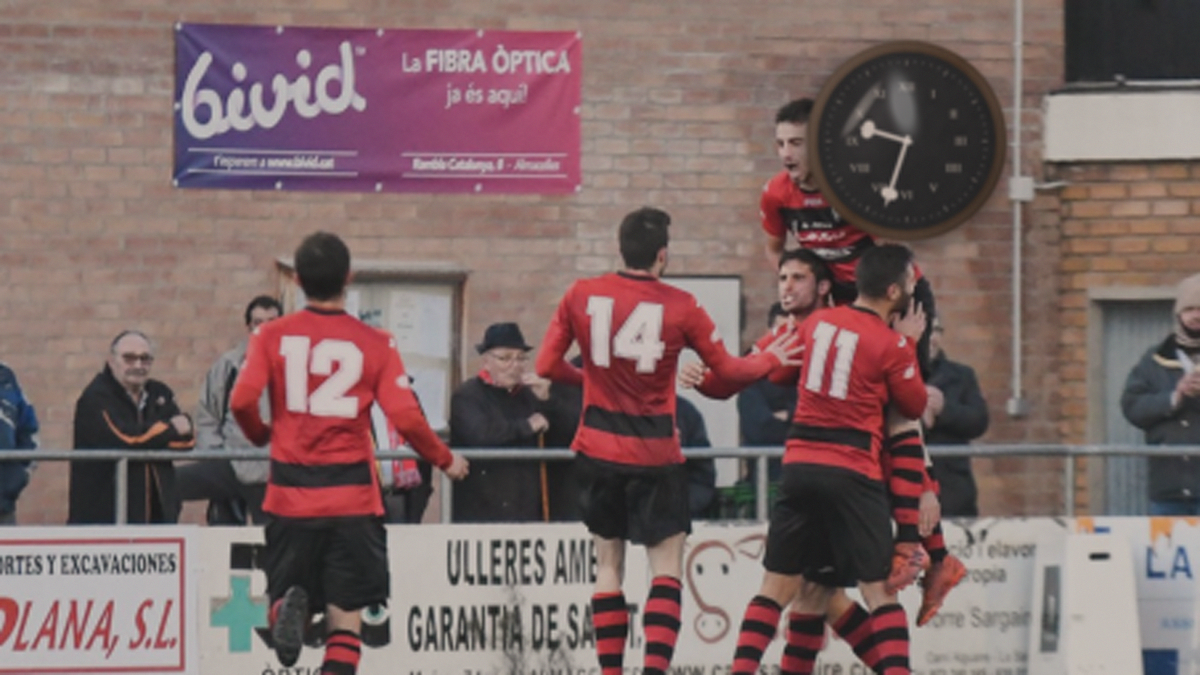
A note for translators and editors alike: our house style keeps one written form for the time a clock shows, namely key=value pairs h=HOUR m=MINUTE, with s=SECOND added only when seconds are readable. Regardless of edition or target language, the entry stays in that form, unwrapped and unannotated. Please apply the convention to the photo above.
h=9 m=33
